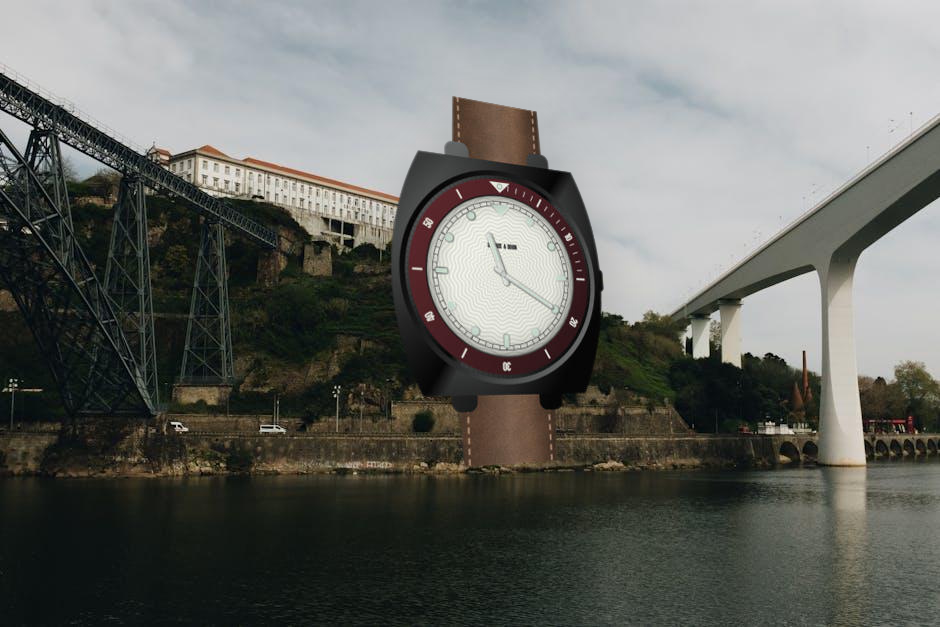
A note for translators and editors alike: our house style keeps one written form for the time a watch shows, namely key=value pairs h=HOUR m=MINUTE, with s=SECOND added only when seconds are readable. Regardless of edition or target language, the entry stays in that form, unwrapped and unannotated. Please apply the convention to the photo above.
h=11 m=20
